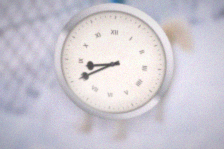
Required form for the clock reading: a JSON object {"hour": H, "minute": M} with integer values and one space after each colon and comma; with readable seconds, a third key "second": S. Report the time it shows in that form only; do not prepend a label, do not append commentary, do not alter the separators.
{"hour": 8, "minute": 40}
